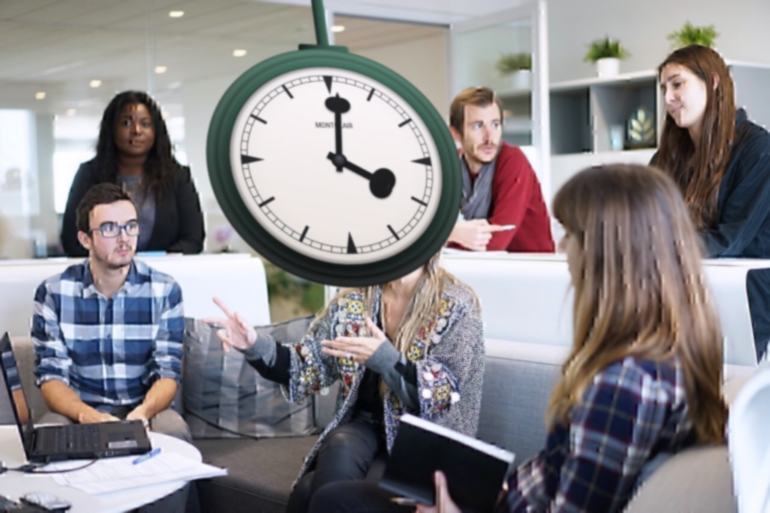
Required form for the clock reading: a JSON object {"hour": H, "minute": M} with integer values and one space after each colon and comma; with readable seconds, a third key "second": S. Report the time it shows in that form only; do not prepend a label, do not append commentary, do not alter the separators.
{"hour": 4, "minute": 1}
